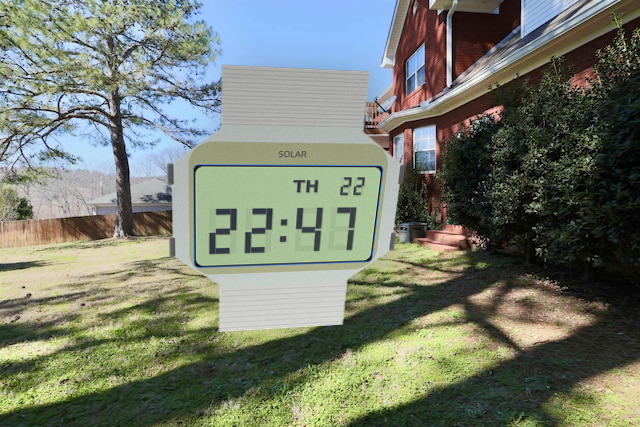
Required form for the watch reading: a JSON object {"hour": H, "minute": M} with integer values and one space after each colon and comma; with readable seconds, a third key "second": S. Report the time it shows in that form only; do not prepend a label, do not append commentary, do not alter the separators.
{"hour": 22, "minute": 47}
